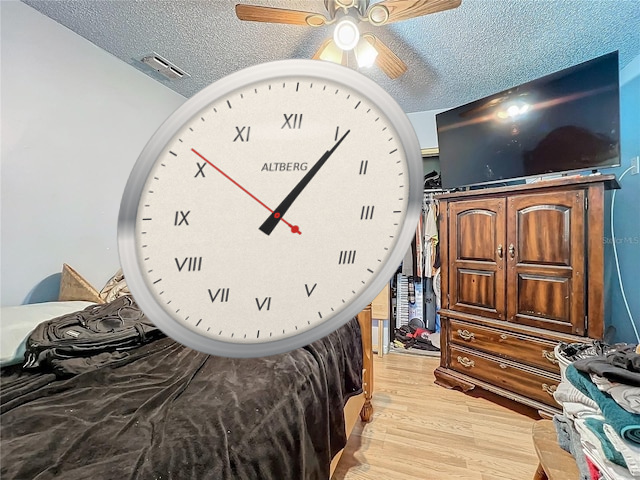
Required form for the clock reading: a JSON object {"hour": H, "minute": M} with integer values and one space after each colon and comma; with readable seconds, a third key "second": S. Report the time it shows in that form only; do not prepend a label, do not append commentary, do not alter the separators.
{"hour": 1, "minute": 5, "second": 51}
